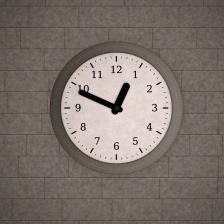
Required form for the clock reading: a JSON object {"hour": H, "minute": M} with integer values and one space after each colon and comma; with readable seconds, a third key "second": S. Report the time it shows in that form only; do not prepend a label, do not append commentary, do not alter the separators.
{"hour": 12, "minute": 49}
